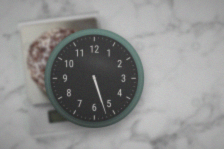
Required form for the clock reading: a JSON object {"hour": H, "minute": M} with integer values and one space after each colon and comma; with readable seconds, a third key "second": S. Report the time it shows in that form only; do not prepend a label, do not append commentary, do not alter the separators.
{"hour": 5, "minute": 27}
